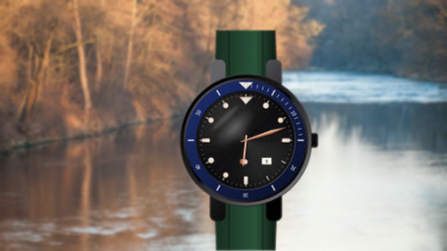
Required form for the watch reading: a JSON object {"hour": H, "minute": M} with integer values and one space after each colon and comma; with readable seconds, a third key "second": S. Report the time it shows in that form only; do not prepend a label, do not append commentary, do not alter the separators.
{"hour": 6, "minute": 12}
